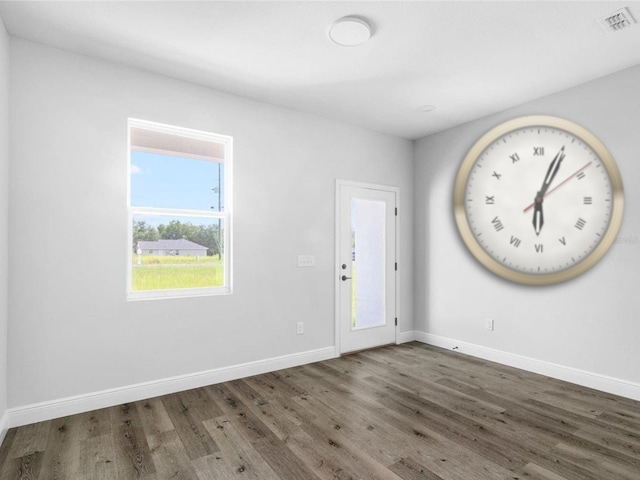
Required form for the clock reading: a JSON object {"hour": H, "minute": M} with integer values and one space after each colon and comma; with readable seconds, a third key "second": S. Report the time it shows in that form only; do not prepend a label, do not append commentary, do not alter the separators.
{"hour": 6, "minute": 4, "second": 9}
